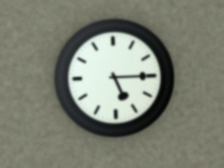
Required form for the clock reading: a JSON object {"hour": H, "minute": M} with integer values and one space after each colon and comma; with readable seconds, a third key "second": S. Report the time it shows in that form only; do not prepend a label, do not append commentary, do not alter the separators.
{"hour": 5, "minute": 15}
